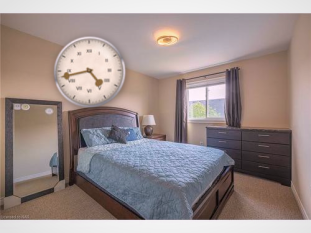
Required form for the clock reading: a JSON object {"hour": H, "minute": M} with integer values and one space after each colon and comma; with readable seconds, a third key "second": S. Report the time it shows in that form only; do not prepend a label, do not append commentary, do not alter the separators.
{"hour": 4, "minute": 43}
